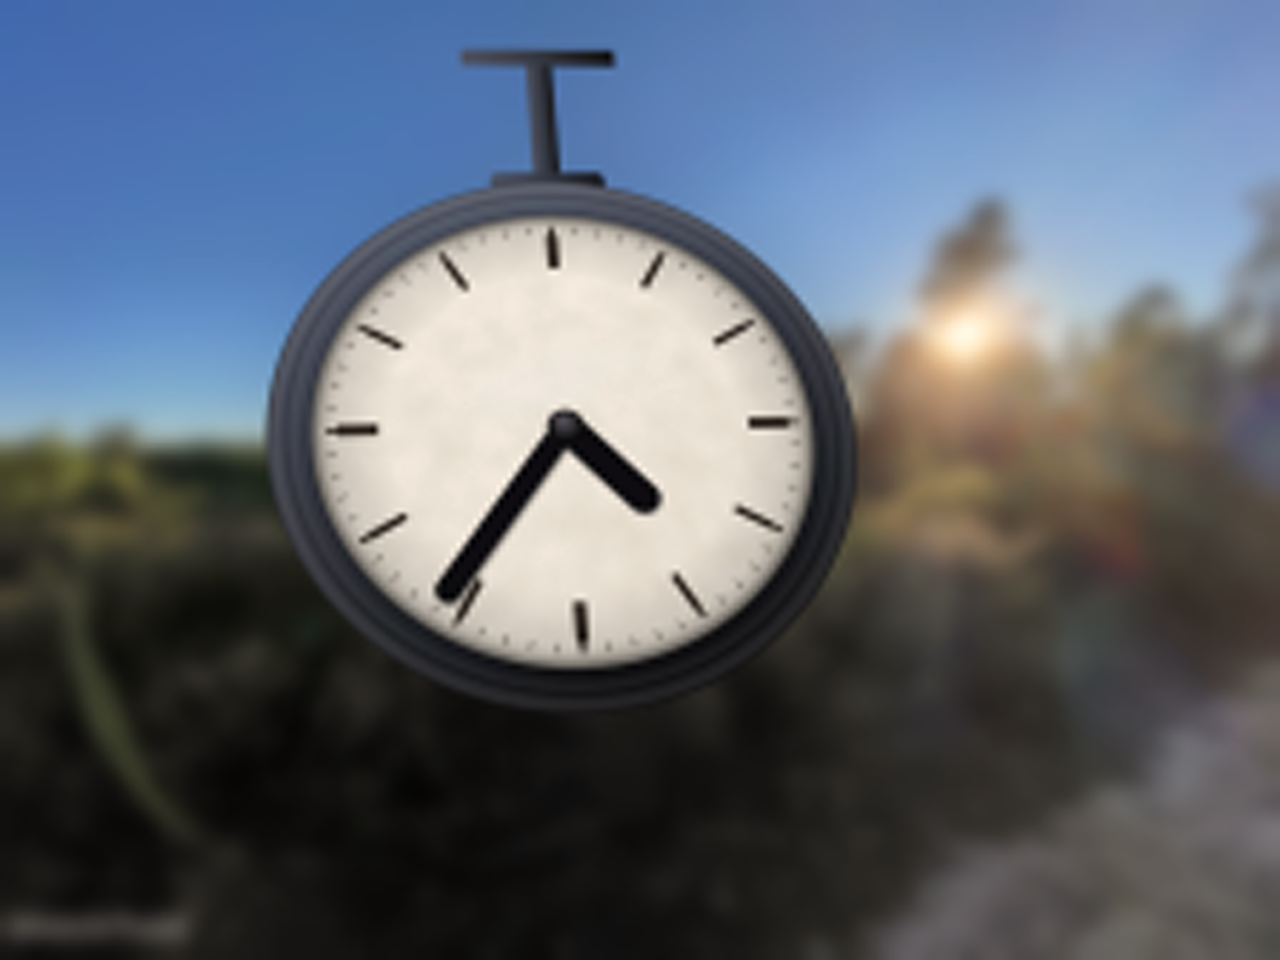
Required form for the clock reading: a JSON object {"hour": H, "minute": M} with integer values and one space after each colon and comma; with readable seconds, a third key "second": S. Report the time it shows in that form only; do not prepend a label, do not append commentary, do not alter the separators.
{"hour": 4, "minute": 36}
